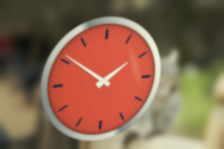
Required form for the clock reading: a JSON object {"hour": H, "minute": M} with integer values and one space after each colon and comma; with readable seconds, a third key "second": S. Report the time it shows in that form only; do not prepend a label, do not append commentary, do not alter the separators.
{"hour": 1, "minute": 51}
